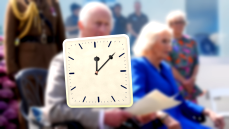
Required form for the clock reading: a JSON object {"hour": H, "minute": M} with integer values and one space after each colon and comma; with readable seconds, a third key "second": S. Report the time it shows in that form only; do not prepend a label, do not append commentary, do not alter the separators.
{"hour": 12, "minute": 8}
